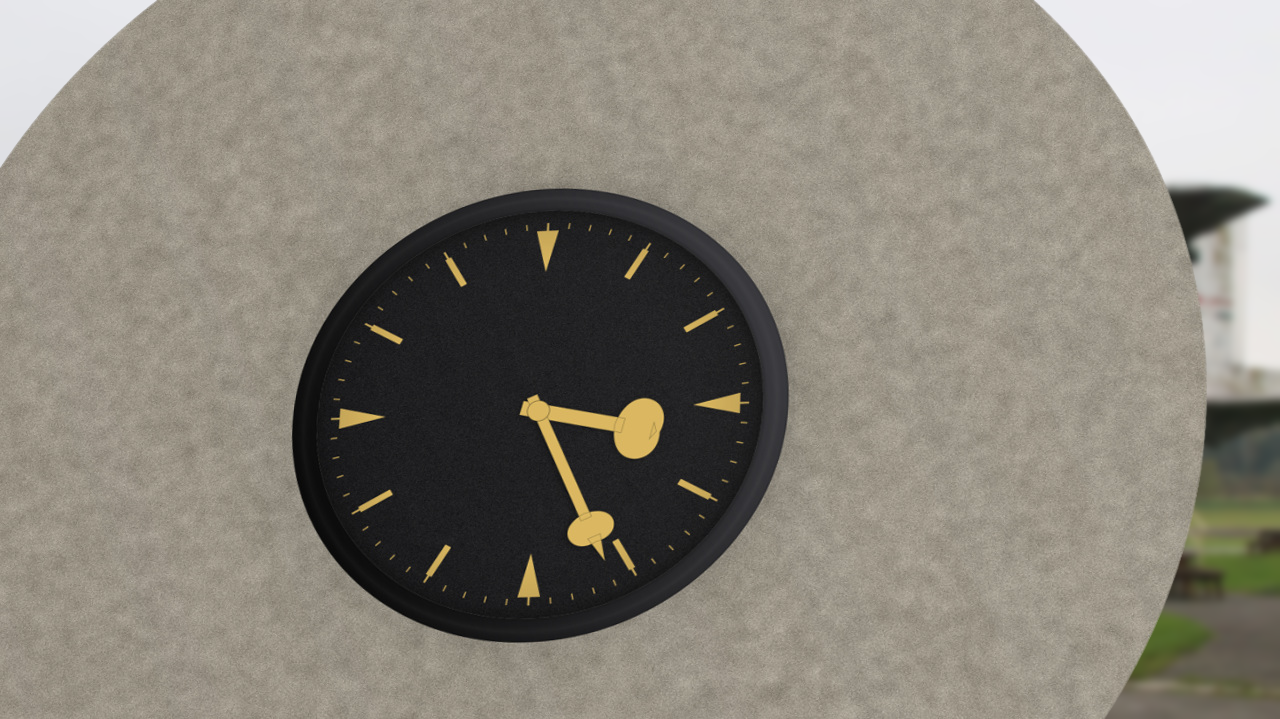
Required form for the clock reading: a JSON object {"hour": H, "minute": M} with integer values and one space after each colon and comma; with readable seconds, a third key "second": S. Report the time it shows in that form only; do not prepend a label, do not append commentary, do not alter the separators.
{"hour": 3, "minute": 26}
